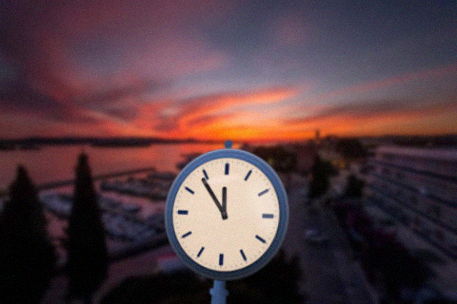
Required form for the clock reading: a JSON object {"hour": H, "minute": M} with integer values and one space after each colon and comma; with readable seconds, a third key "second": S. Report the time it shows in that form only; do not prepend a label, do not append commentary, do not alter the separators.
{"hour": 11, "minute": 54}
